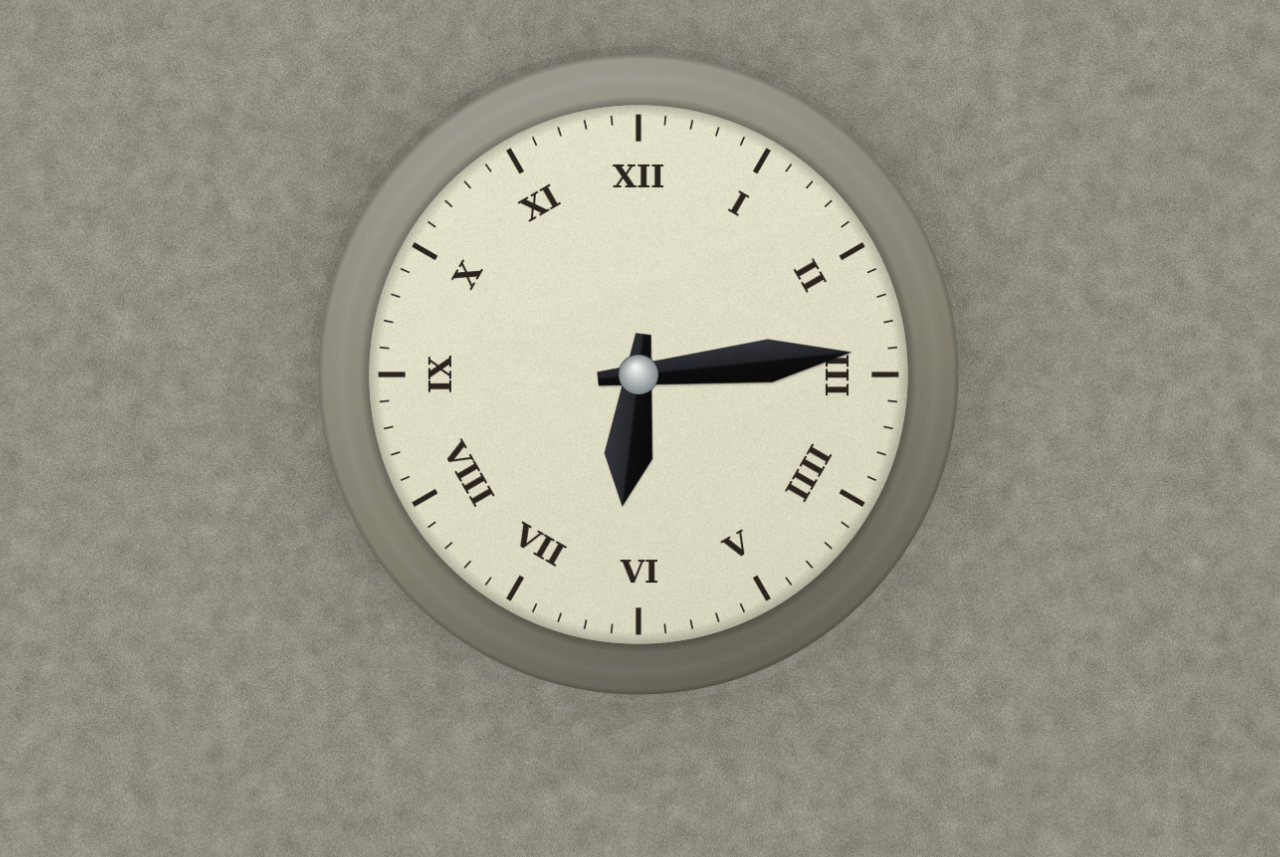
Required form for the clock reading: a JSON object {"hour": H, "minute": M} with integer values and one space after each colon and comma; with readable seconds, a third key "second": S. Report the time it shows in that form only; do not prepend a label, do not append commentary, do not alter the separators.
{"hour": 6, "minute": 14}
